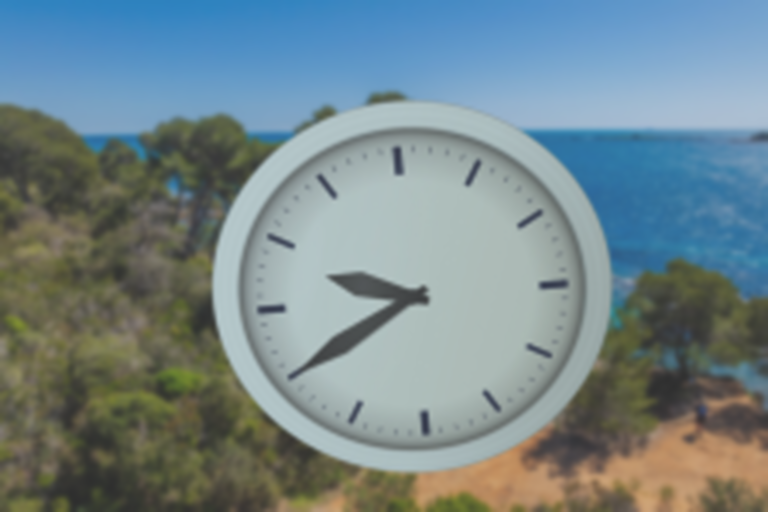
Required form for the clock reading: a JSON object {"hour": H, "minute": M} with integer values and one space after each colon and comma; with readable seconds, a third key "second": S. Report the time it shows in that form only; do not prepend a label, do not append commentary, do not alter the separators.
{"hour": 9, "minute": 40}
